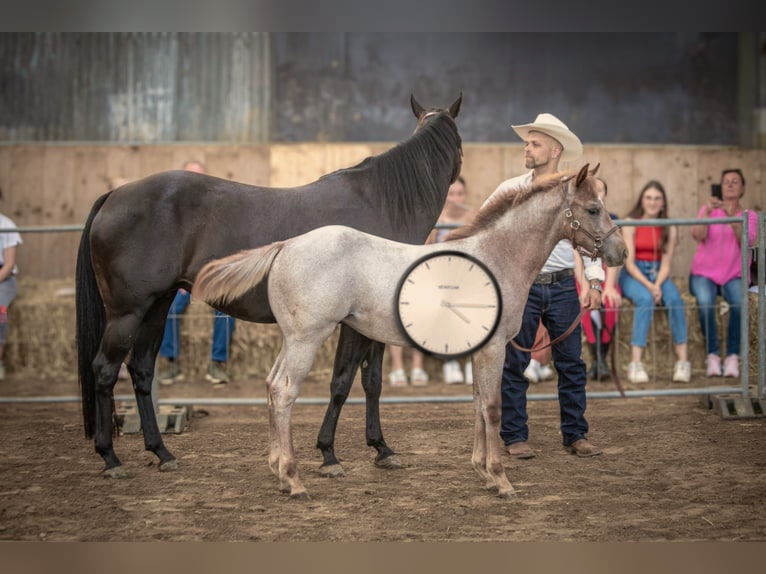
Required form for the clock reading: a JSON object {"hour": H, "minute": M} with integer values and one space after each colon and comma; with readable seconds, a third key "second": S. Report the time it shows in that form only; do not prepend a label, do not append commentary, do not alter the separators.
{"hour": 4, "minute": 15}
